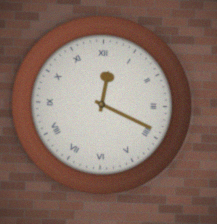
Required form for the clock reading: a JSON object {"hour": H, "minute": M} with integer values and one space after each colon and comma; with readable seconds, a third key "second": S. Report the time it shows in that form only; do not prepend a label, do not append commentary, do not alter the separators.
{"hour": 12, "minute": 19}
